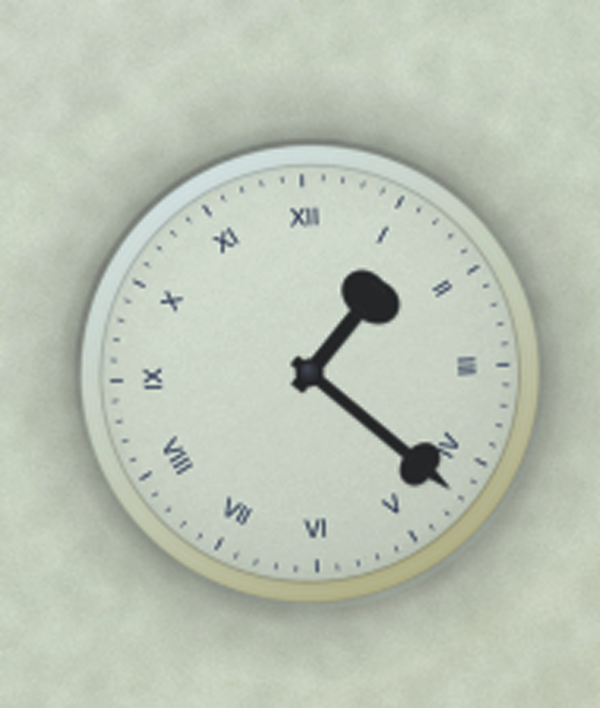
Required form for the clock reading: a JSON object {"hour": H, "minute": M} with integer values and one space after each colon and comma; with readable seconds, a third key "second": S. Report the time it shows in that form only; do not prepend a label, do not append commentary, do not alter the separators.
{"hour": 1, "minute": 22}
